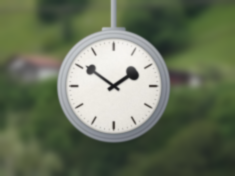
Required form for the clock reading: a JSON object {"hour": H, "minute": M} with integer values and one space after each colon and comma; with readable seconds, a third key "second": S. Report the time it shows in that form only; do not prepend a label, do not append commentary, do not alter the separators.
{"hour": 1, "minute": 51}
